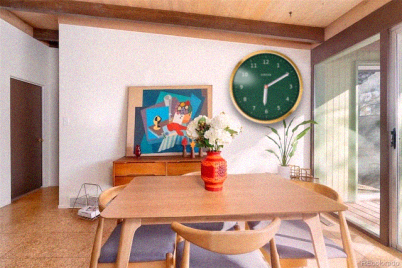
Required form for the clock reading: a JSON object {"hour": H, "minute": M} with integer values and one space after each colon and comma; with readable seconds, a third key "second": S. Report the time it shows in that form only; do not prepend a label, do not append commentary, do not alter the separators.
{"hour": 6, "minute": 10}
